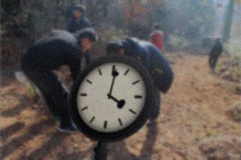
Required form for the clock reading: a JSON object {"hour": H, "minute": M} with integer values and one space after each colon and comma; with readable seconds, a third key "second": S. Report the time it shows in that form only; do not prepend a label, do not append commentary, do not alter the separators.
{"hour": 4, "minute": 1}
